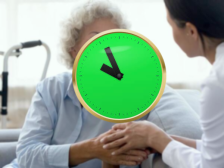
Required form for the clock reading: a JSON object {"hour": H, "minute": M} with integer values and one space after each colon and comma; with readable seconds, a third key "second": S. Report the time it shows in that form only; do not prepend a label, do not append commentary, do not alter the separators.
{"hour": 9, "minute": 56}
